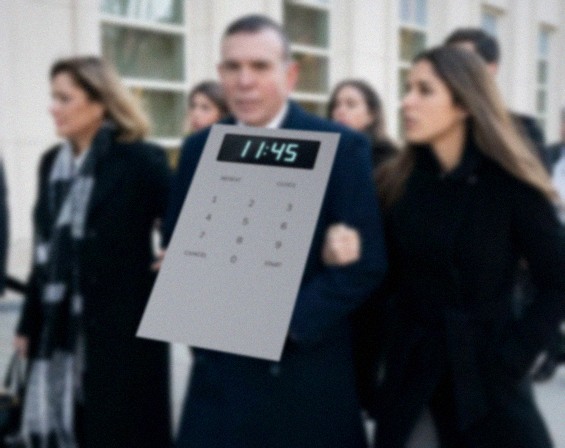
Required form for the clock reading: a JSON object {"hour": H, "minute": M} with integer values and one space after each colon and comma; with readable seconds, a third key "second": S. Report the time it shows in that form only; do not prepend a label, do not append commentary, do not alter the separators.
{"hour": 11, "minute": 45}
